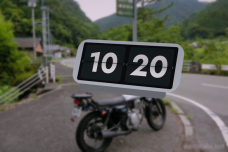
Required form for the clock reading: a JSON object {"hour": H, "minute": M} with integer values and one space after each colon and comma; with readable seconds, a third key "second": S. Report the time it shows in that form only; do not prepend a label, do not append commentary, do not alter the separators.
{"hour": 10, "minute": 20}
